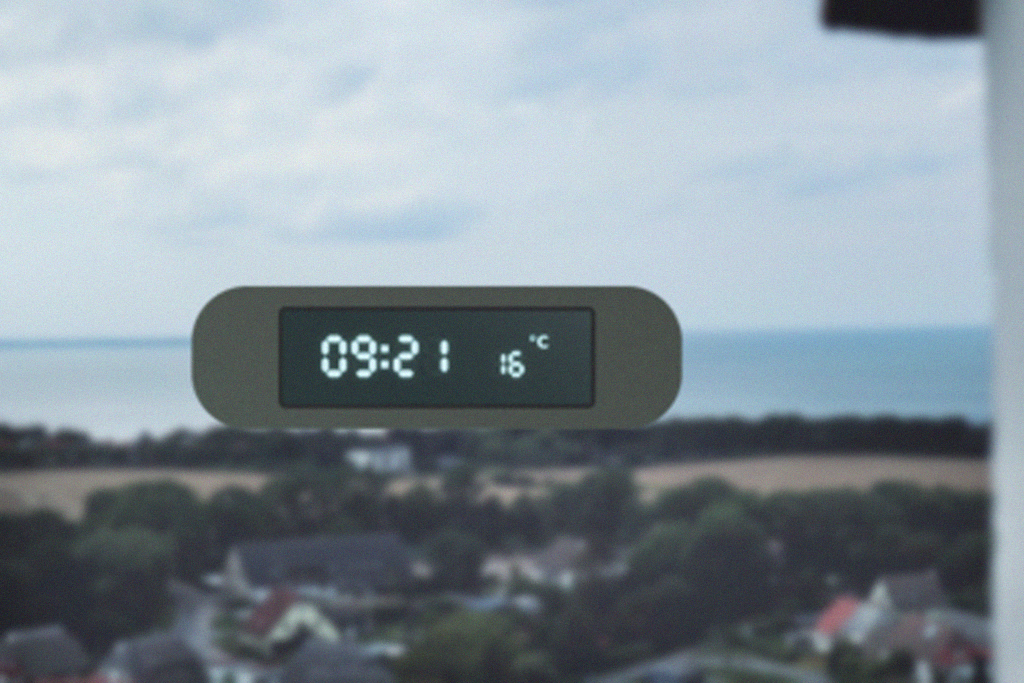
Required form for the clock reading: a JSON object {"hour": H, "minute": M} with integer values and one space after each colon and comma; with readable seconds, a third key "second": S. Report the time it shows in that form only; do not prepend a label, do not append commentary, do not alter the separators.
{"hour": 9, "minute": 21}
